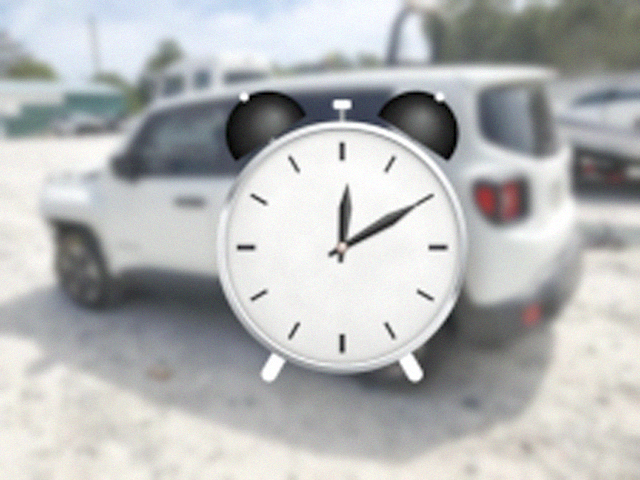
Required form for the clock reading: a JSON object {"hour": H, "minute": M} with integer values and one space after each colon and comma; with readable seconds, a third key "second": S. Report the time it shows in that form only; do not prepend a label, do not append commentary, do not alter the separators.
{"hour": 12, "minute": 10}
